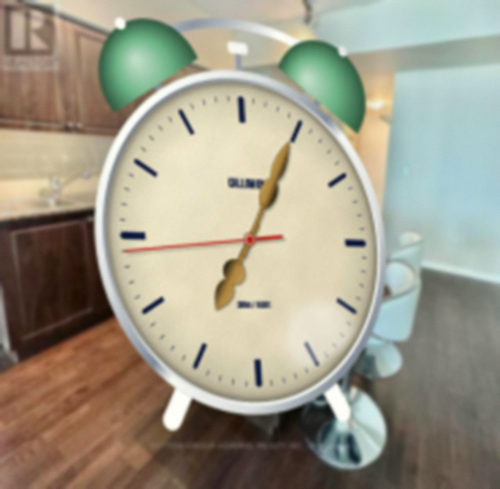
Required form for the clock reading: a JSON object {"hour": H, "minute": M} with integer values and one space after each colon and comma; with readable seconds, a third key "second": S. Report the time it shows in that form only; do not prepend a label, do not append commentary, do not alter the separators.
{"hour": 7, "minute": 4, "second": 44}
